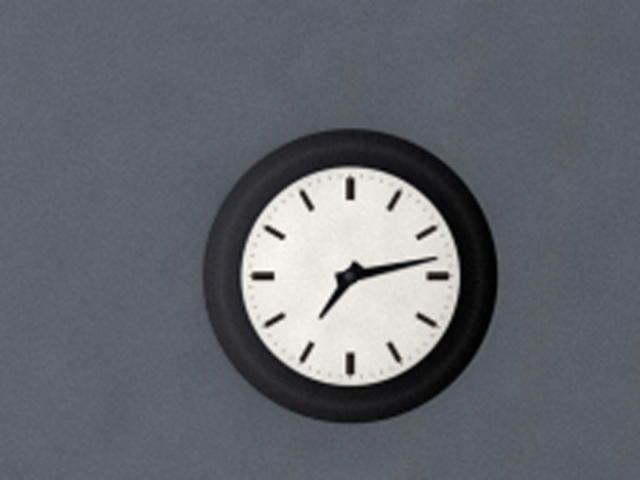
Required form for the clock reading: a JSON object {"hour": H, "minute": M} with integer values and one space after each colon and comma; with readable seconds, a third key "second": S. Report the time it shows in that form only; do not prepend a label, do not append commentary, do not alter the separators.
{"hour": 7, "minute": 13}
